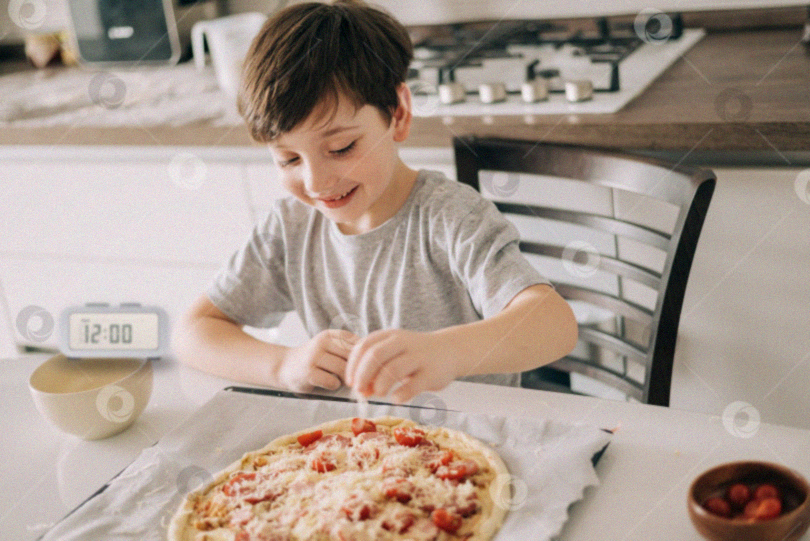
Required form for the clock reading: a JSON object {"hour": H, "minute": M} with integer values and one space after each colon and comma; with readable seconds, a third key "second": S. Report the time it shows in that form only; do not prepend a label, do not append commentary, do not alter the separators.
{"hour": 12, "minute": 0}
